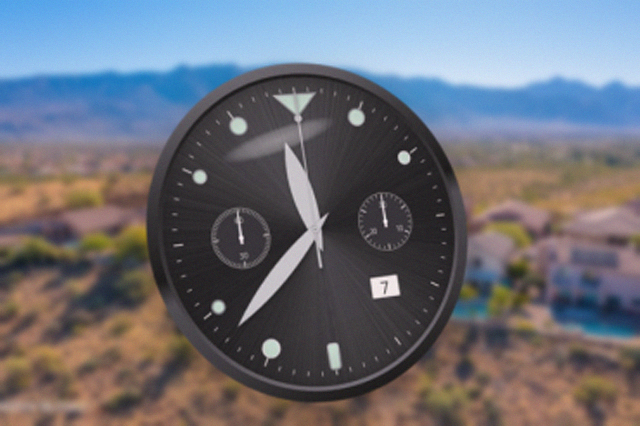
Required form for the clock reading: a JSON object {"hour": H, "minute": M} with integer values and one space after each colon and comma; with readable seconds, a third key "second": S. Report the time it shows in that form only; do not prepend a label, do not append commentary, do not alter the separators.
{"hour": 11, "minute": 38}
